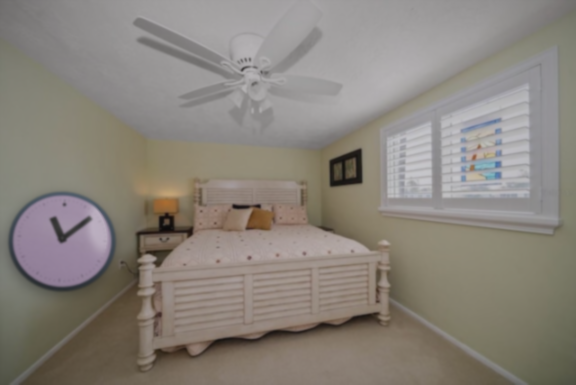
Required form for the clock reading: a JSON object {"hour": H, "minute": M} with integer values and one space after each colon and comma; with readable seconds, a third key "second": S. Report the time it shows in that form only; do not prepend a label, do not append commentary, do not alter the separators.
{"hour": 11, "minute": 8}
